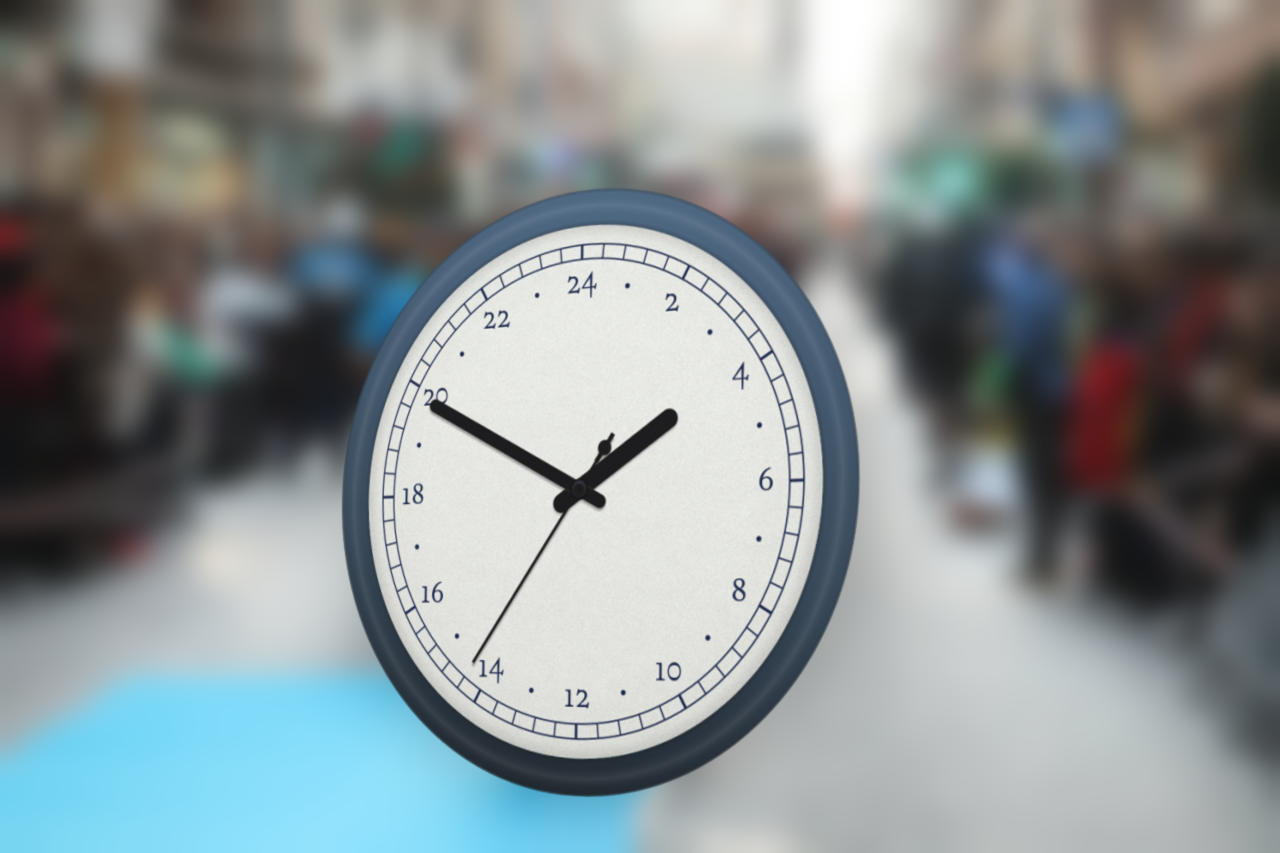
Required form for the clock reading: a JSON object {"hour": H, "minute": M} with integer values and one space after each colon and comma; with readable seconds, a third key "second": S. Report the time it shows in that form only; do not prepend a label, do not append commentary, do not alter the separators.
{"hour": 3, "minute": 49, "second": 36}
